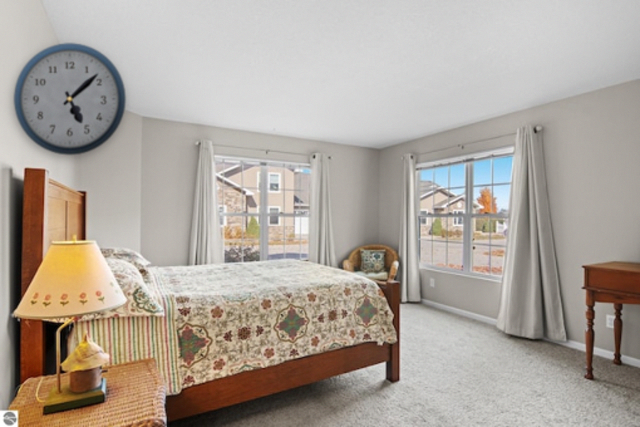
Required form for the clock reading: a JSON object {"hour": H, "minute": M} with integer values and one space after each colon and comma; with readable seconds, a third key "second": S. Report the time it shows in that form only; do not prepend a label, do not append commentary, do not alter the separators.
{"hour": 5, "minute": 8}
